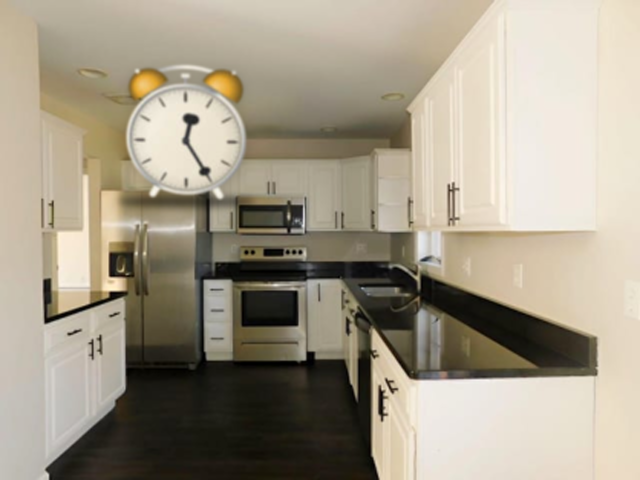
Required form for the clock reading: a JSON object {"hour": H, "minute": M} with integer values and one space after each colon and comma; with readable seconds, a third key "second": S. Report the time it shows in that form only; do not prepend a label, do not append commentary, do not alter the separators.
{"hour": 12, "minute": 25}
